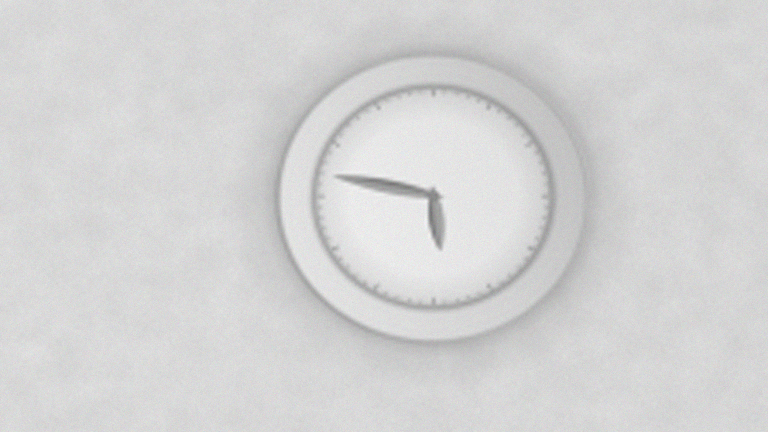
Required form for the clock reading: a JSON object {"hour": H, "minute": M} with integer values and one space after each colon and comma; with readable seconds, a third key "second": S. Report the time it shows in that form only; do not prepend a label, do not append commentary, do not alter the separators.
{"hour": 5, "minute": 47}
